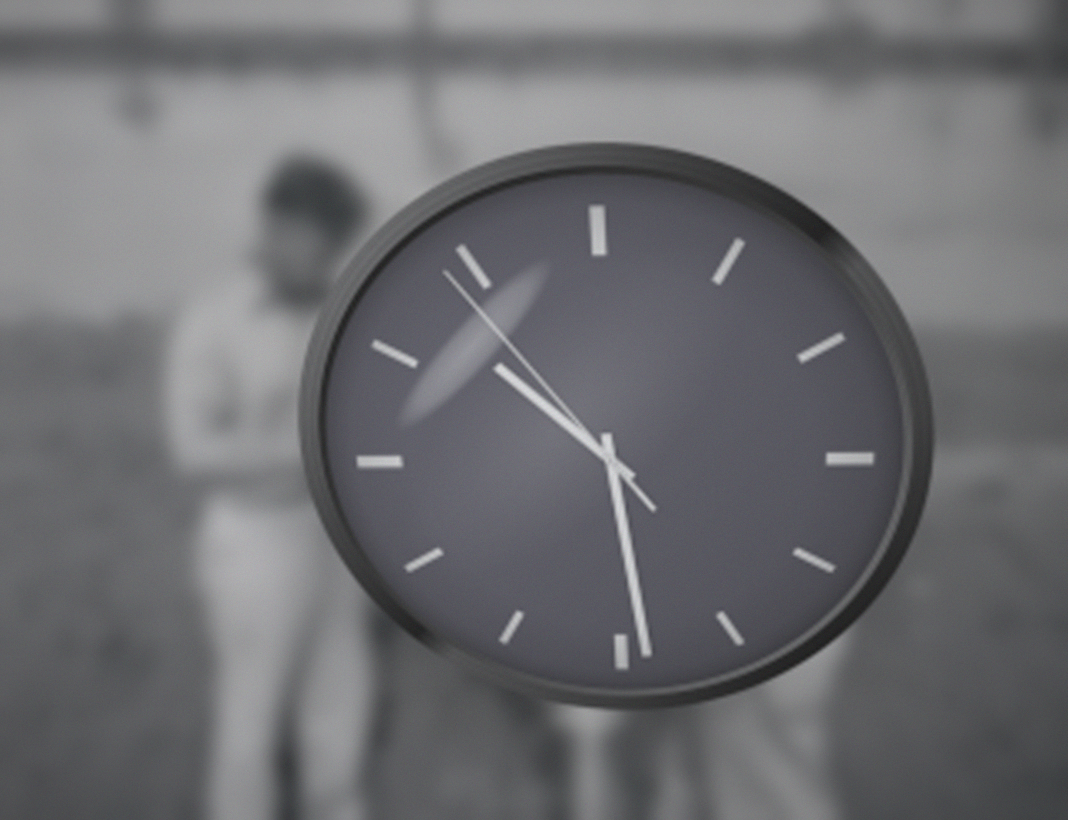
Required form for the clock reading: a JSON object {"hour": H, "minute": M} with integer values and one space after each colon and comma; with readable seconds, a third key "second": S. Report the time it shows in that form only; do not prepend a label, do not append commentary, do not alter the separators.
{"hour": 10, "minute": 28, "second": 54}
